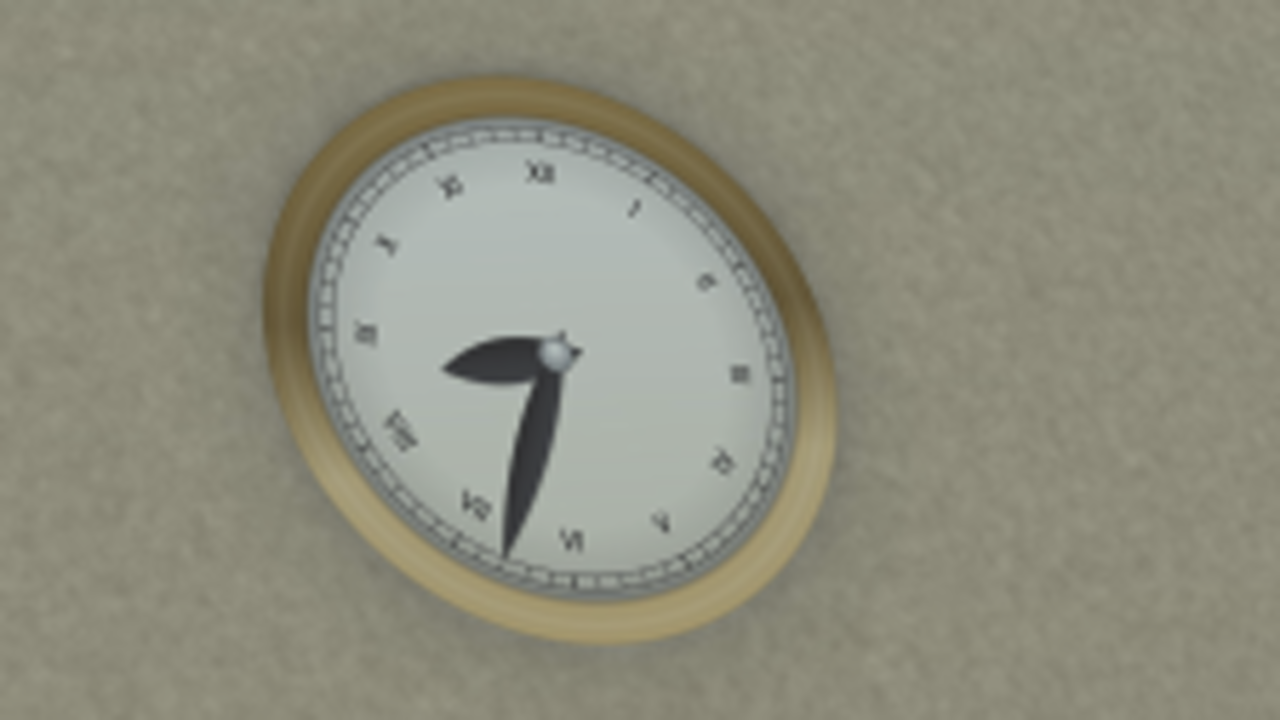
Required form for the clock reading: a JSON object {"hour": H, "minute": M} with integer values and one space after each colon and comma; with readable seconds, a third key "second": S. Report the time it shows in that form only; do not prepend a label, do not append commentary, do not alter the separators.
{"hour": 8, "minute": 33}
